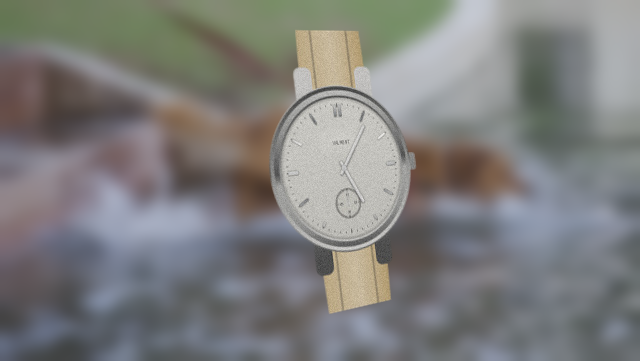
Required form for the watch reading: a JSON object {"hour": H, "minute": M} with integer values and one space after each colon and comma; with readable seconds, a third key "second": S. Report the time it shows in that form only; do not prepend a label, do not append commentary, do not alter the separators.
{"hour": 5, "minute": 6}
